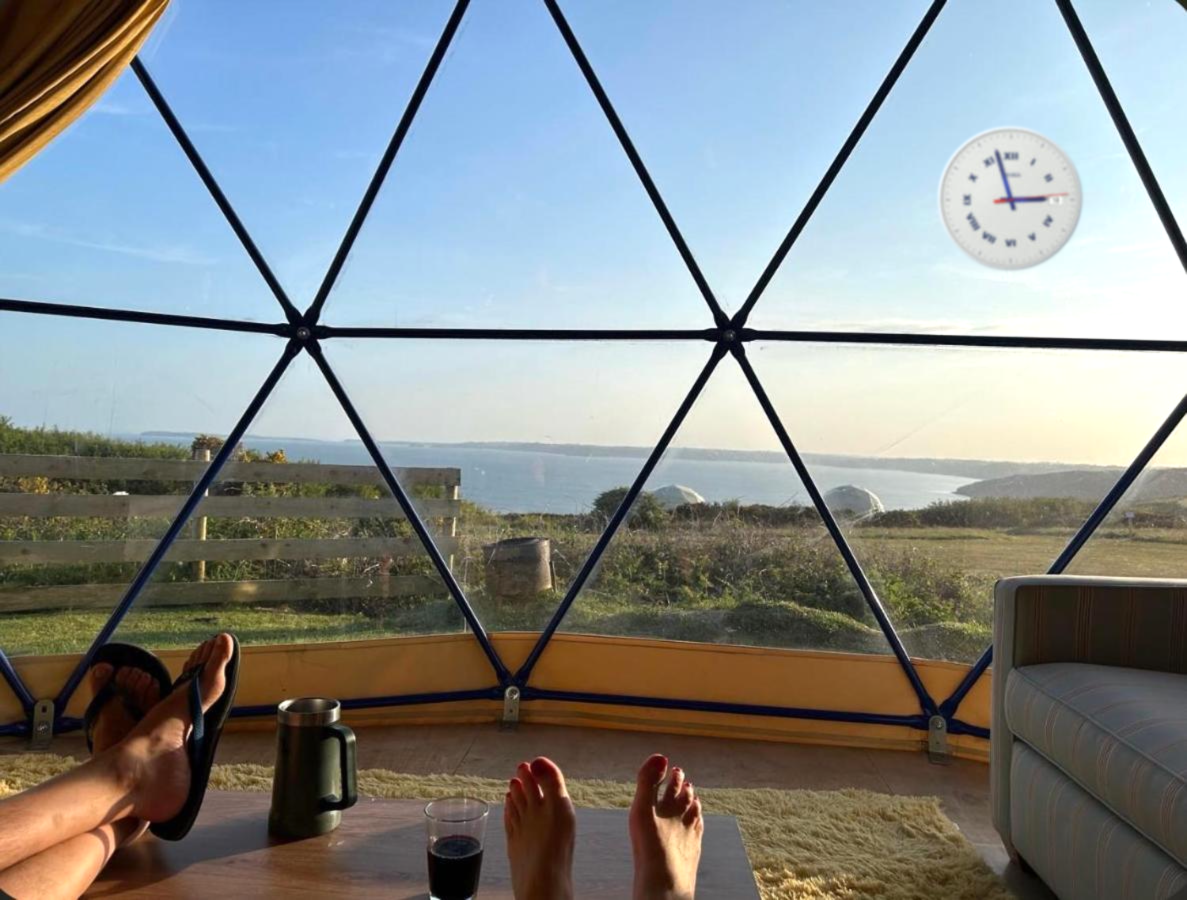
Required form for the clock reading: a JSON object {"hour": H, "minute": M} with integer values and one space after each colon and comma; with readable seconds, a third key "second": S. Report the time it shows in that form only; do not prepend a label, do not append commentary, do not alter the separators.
{"hour": 2, "minute": 57, "second": 14}
